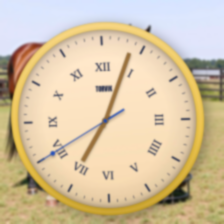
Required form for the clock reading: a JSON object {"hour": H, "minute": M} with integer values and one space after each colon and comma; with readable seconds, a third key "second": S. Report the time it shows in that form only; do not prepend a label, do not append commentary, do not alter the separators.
{"hour": 7, "minute": 3, "second": 40}
